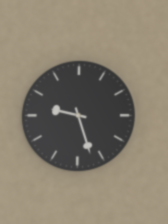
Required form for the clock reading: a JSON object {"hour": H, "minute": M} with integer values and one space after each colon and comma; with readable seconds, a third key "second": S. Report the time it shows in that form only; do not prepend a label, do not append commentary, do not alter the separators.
{"hour": 9, "minute": 27}
